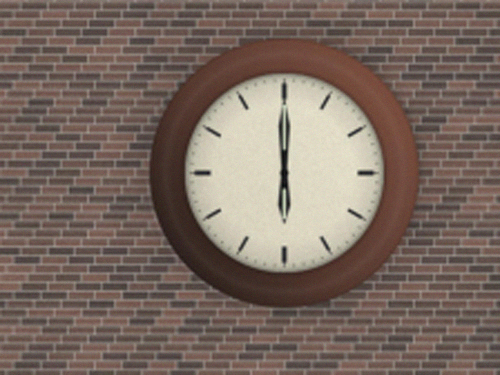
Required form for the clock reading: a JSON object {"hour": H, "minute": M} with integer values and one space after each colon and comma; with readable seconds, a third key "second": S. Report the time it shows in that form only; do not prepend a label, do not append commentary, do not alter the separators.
{"hour": 6, "minute": 0}
